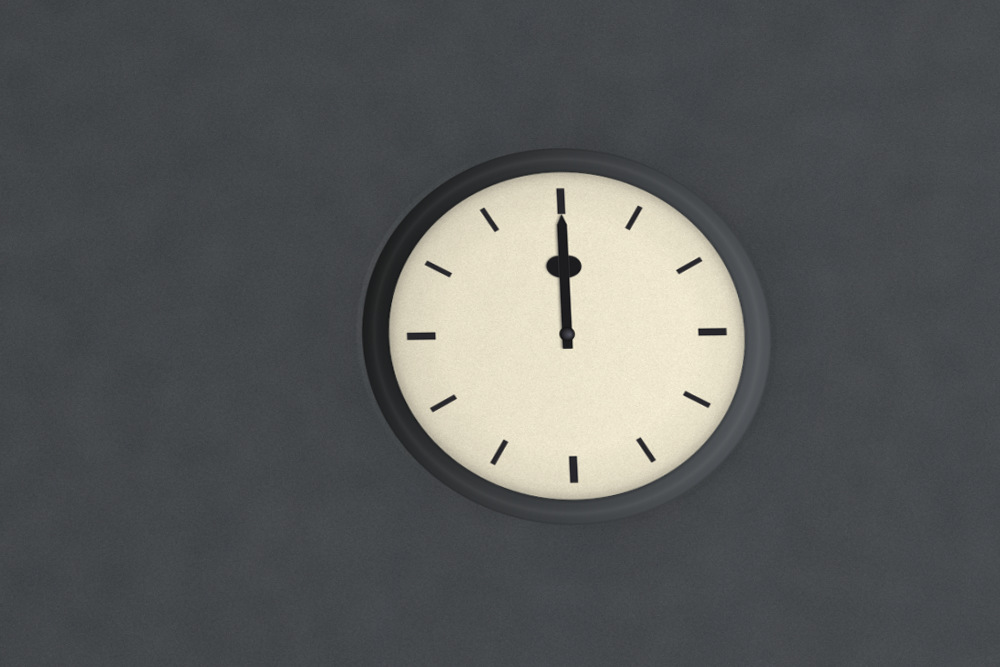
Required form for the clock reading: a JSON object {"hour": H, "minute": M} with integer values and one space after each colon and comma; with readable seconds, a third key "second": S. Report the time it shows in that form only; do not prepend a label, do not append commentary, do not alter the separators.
{"hour": 12, "minute": 0}
